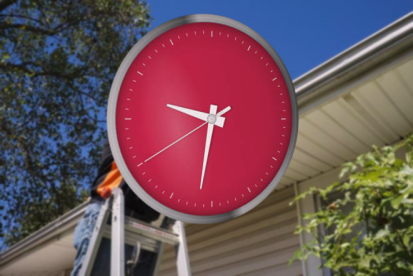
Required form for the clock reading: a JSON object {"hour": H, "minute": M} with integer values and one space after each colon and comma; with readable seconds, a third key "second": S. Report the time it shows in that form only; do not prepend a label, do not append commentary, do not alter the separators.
{"hour": 9, "minute": 31, "second": 40}
